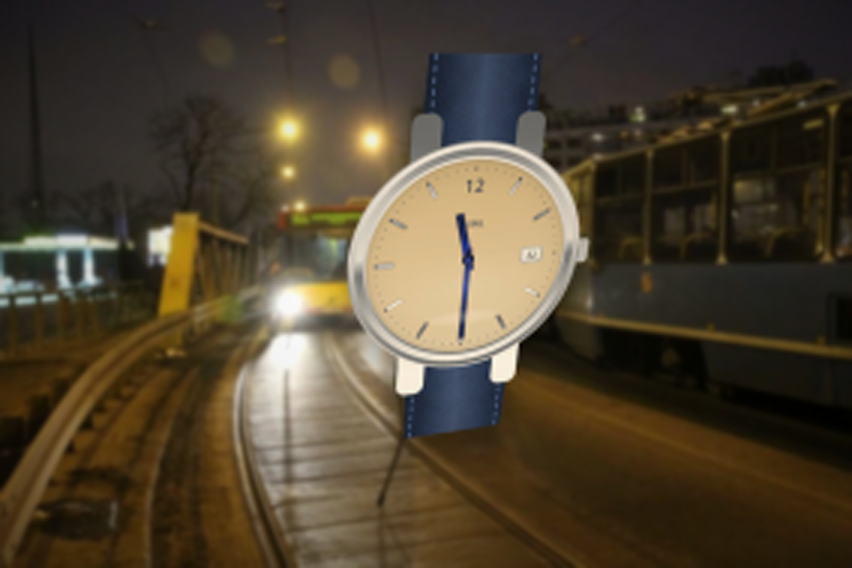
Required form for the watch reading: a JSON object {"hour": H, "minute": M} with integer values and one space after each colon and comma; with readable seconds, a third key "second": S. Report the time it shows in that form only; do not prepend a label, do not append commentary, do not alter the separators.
{"hour": 11, "minute": 30}
